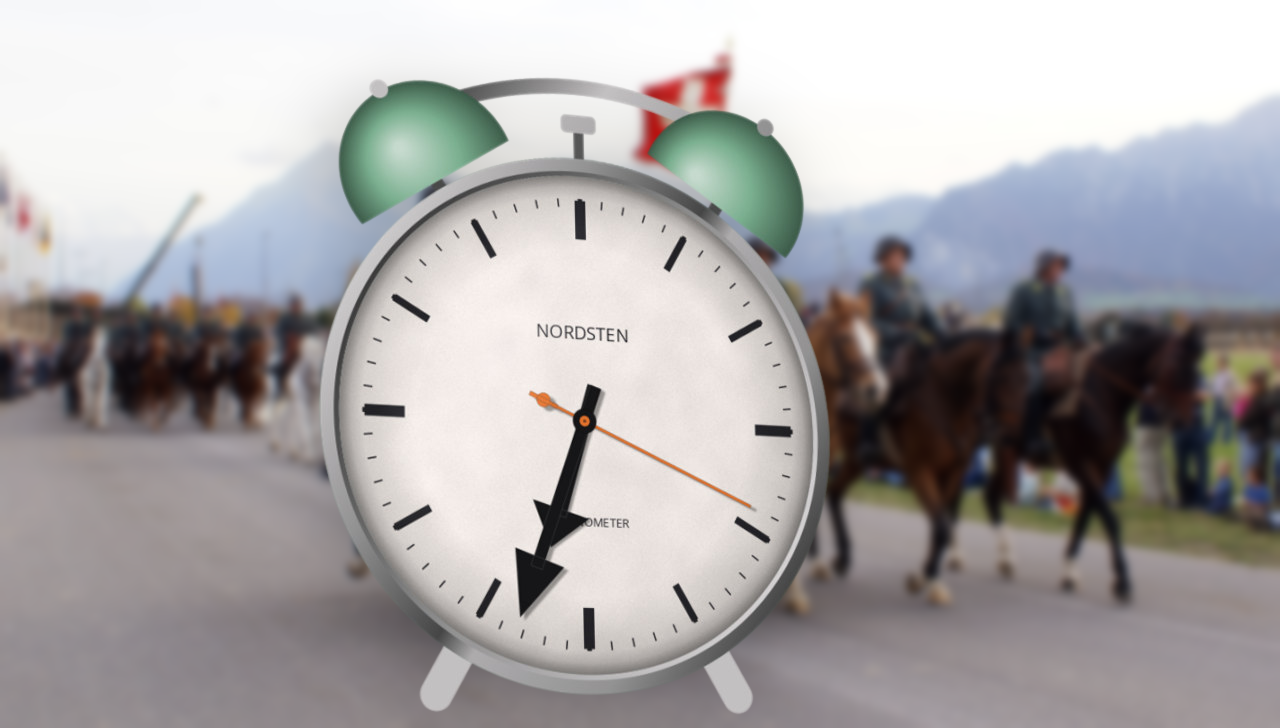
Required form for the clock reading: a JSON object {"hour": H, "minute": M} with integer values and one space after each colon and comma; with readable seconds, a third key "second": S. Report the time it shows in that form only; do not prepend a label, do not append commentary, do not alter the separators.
{"hour": 6, "minute": 33, "second": 19}
